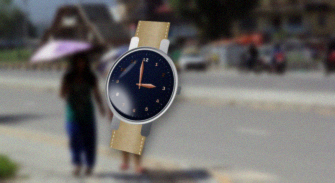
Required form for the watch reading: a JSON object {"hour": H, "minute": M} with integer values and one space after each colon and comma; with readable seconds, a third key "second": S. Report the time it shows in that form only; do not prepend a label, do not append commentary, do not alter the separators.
{"hour": 2, "minute": 59}
